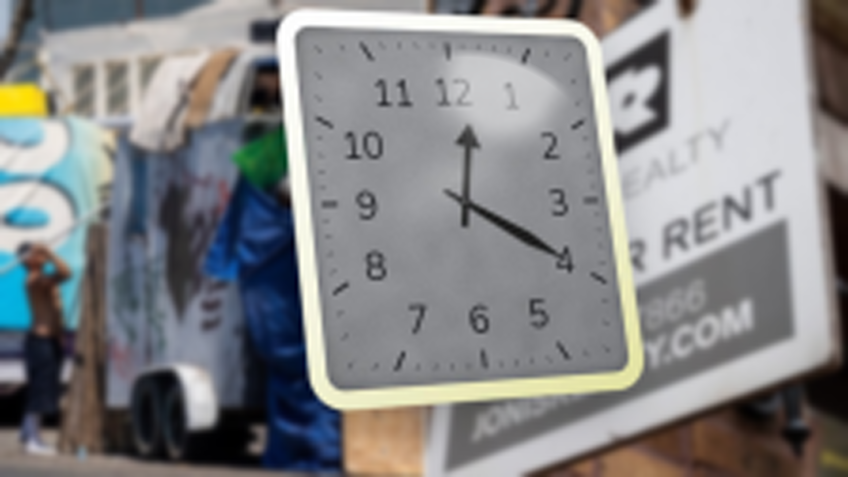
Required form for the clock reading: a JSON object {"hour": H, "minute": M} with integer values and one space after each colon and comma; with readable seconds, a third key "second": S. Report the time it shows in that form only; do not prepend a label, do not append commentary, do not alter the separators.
{"hour": 12, "minute": 20}
